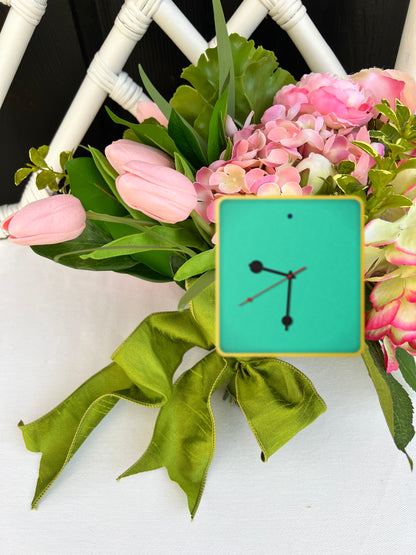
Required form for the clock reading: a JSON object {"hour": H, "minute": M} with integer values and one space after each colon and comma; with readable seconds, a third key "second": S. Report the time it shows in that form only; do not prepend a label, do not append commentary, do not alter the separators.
{"hour": 9, "minute": 30, "second": 40}
